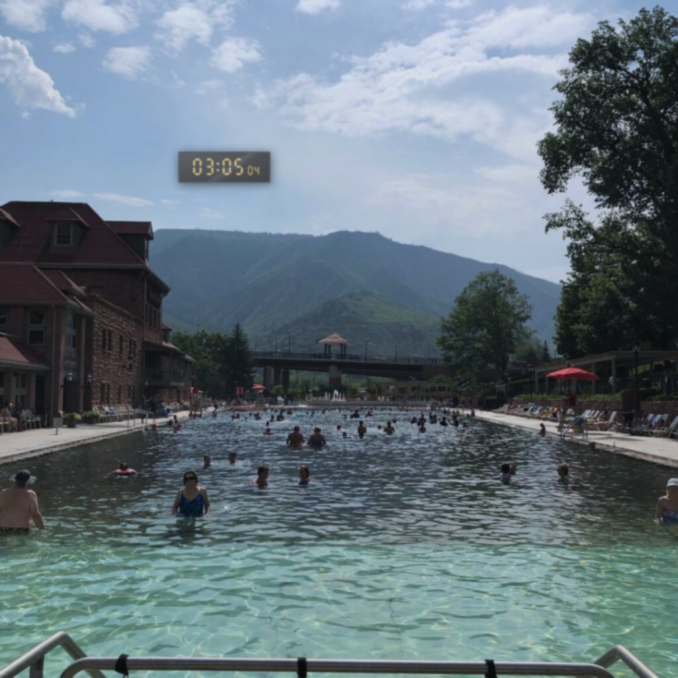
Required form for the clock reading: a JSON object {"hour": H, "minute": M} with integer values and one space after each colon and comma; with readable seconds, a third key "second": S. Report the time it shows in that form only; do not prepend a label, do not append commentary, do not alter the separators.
{"hour": 3, "minute": 5}
